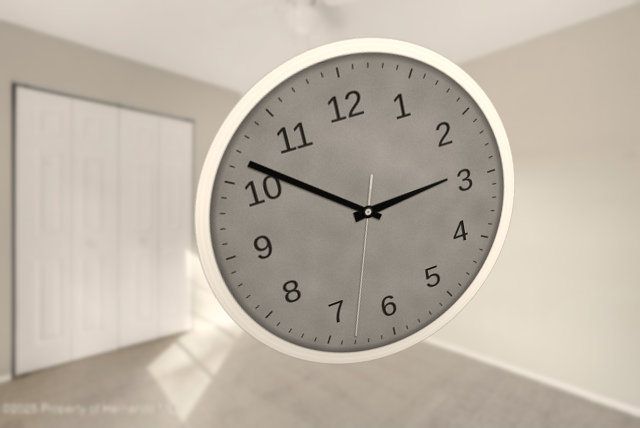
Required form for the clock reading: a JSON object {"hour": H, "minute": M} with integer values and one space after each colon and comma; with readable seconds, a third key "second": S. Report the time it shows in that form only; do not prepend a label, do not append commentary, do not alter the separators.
{"hour": 2, "minute": 51, "second": 33}
